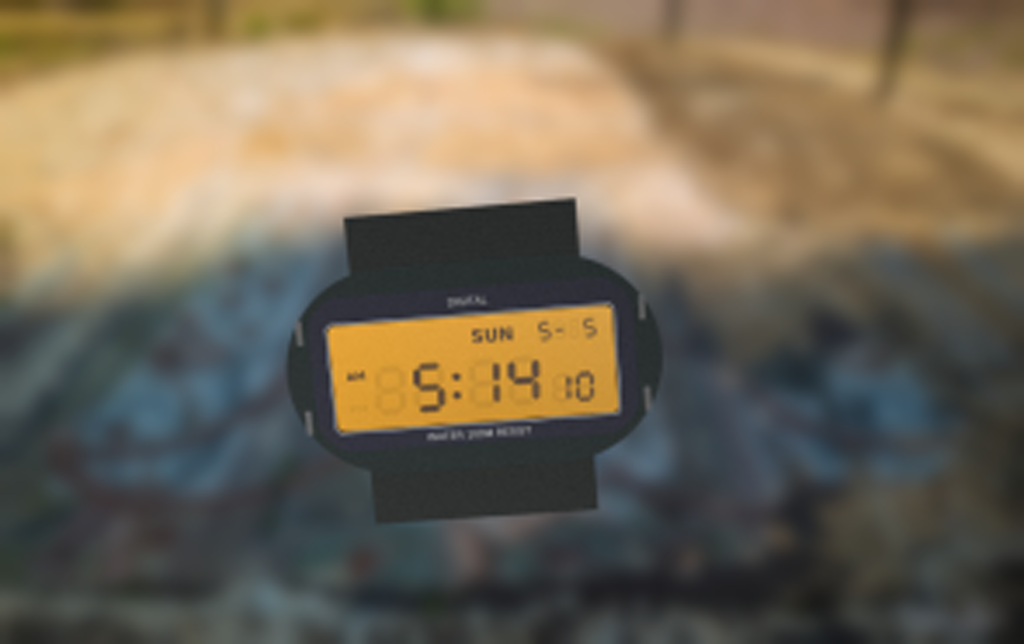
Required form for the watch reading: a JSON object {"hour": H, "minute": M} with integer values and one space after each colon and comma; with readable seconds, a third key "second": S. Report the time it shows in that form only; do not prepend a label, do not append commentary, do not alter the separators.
{"hour": 5, "minute": 14, "second": 10}
